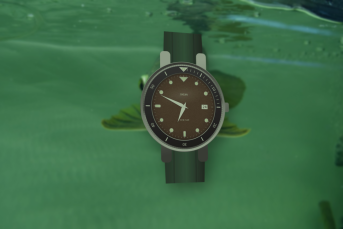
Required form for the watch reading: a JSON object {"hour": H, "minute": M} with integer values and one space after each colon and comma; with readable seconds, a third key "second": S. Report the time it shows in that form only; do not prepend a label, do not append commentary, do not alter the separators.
{"hour": 6, "minute": 49}
